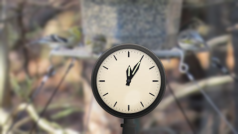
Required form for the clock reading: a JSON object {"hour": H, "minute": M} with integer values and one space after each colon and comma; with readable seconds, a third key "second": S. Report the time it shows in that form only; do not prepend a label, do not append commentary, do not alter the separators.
{"hour": 12, "minute": 5}
